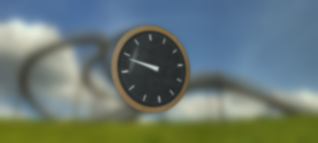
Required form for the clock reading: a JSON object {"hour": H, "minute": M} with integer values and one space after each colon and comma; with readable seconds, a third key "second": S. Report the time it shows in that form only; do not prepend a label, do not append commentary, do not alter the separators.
{"hour": 9, "minute": 49}
